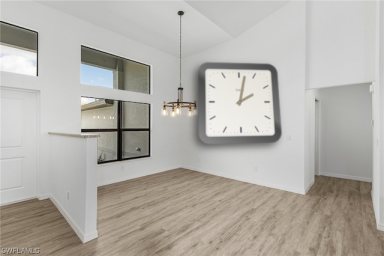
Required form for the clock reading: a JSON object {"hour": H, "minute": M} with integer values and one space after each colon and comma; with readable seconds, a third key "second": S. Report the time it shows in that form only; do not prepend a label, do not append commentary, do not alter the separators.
{"hour": 2, "minute": 2}
